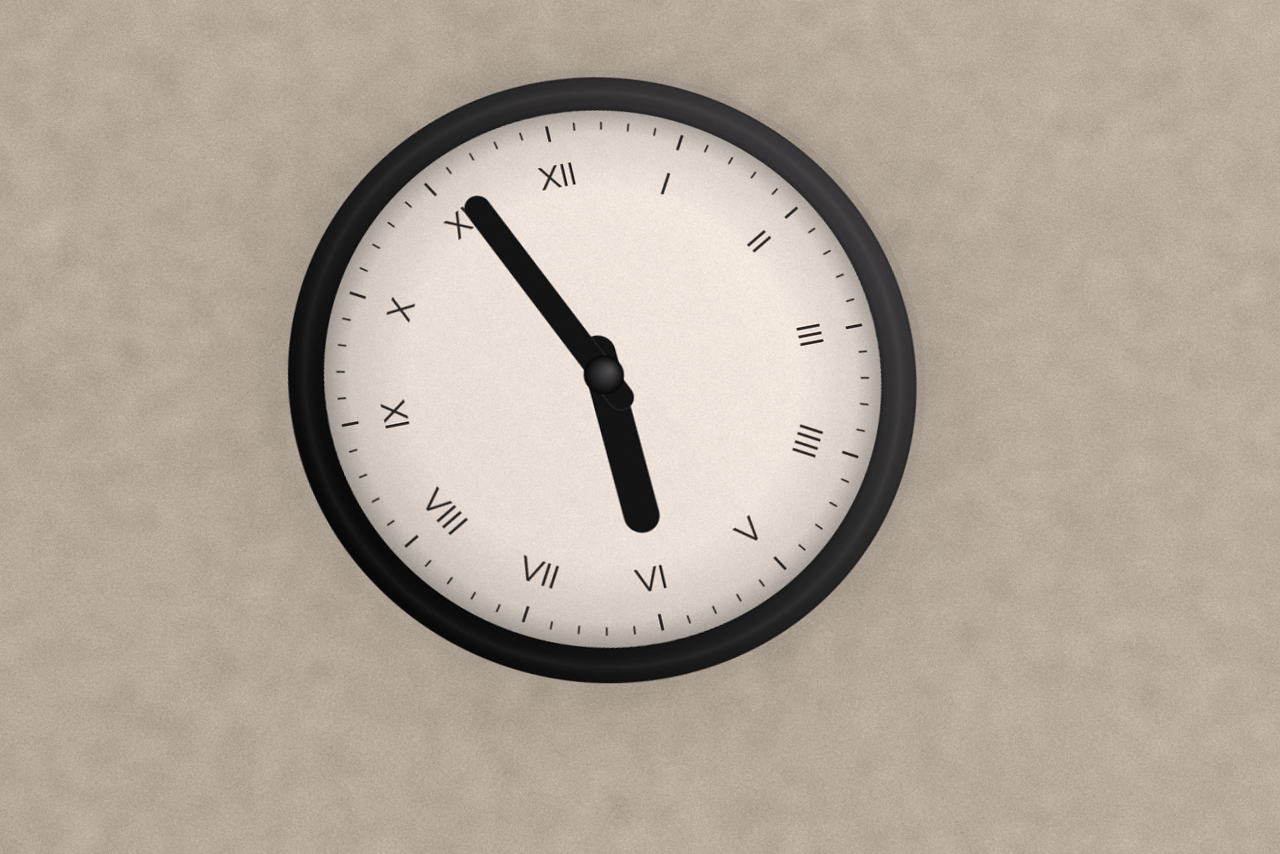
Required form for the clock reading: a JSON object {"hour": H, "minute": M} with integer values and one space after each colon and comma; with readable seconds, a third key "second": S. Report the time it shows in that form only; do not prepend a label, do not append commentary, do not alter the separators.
{"hour": 5, "minute": 56}
